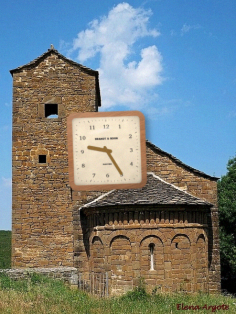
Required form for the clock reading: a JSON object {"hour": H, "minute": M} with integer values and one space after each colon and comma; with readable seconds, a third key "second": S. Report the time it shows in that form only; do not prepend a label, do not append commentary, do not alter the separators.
{"hour": 9, "minute": 25}
